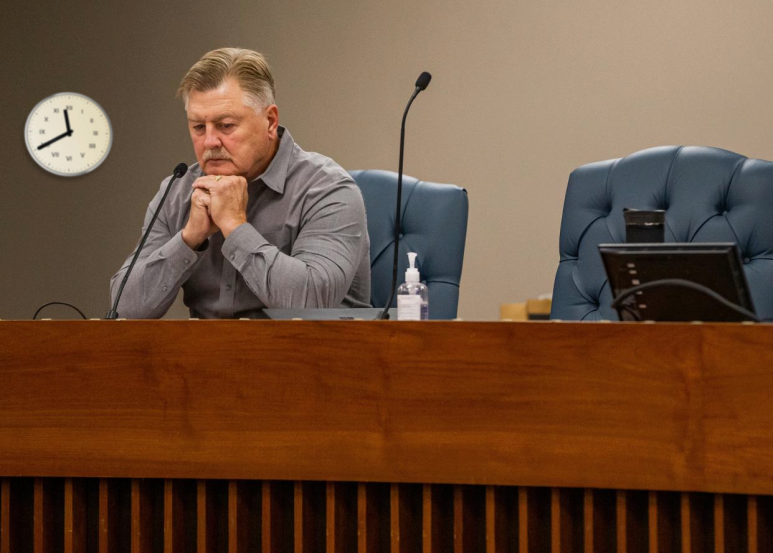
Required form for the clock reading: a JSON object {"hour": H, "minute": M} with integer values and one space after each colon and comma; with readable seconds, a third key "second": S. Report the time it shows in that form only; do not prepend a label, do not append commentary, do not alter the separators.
{"hour": 11, "minute": 40}
